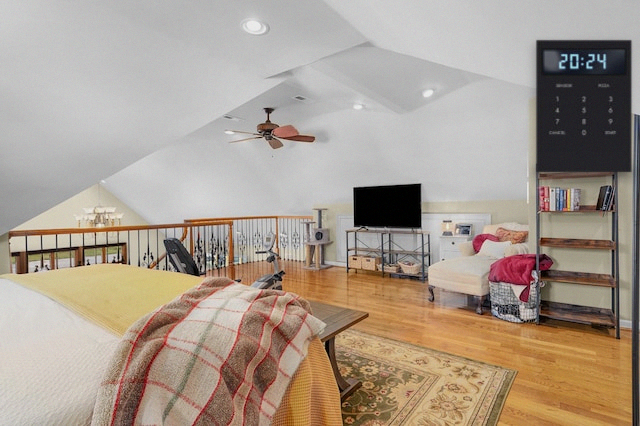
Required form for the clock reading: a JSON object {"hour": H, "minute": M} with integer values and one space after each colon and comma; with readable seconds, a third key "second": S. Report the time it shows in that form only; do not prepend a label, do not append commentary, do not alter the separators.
{"hour": 20, "minute": 24}
